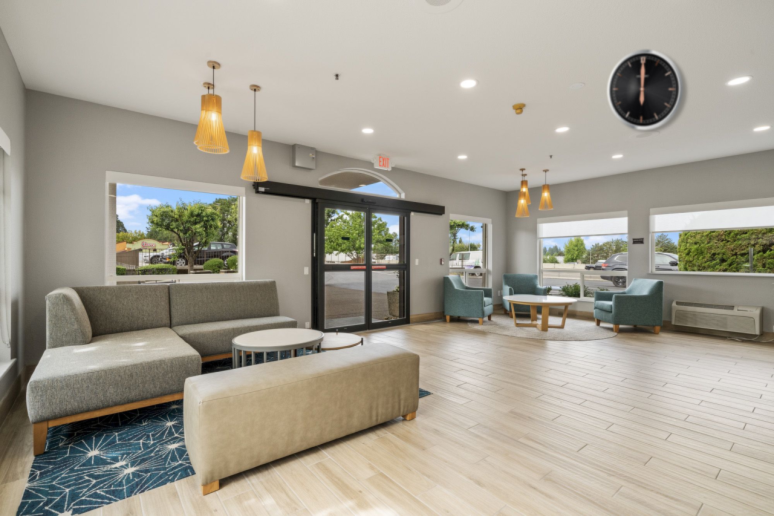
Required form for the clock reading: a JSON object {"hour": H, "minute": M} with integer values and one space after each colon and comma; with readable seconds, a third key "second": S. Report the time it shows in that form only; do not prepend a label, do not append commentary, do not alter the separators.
{"hour": 6, "minute": 0}
